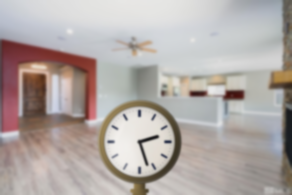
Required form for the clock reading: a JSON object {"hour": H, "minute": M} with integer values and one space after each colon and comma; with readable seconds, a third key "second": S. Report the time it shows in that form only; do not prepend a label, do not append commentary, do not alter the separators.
{"hour": 2, "minute": 27}
